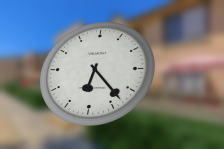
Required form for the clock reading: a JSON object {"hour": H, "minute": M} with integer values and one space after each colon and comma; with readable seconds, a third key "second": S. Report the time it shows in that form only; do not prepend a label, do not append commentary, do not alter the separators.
{"hour": 6, "minute": 23}
